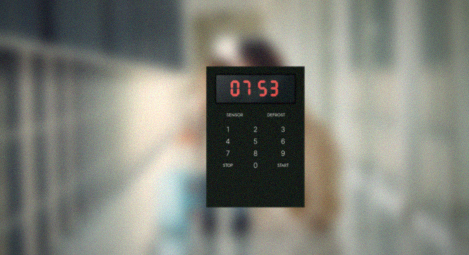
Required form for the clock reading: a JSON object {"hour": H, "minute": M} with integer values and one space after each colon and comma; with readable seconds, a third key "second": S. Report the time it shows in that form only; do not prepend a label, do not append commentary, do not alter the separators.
{"hour": 7, "minute": 53}
